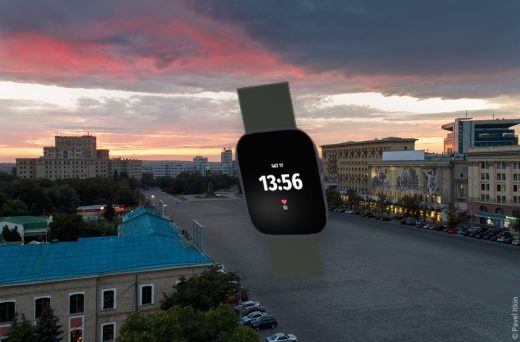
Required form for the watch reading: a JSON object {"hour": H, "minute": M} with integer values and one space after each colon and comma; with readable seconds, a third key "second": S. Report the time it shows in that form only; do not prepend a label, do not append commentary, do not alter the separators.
{"hour": 13, "minute": 56}
